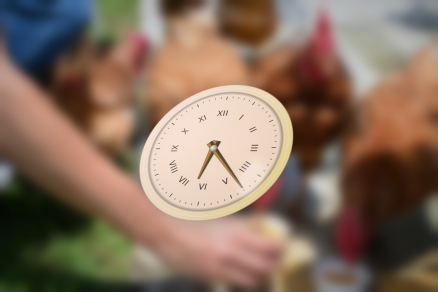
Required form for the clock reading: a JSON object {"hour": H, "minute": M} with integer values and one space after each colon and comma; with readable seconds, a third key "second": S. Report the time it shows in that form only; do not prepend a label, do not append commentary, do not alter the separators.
{"hour": 6, "minute": 23}
